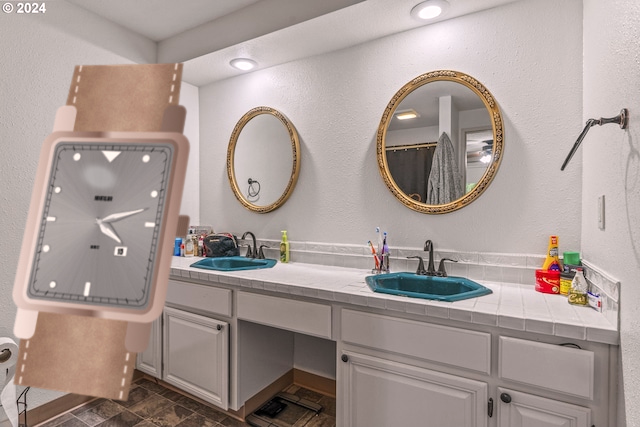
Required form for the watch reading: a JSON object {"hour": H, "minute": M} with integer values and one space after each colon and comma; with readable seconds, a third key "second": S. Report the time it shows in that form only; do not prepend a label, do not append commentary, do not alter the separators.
{"hour": 4, "minute": 12}
